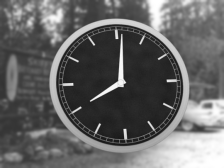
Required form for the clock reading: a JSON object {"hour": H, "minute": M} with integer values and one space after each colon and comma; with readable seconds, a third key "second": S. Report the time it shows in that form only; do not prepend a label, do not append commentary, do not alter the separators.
{"hour": 8, "minute": 1}
